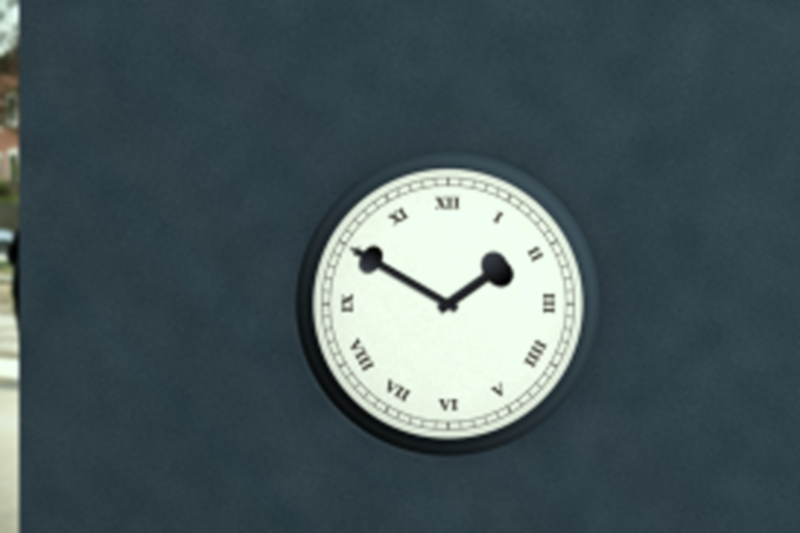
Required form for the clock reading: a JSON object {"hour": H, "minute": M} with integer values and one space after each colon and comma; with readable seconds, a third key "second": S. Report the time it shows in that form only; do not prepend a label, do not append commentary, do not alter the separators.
{"hour": 1, "minute": 50}
